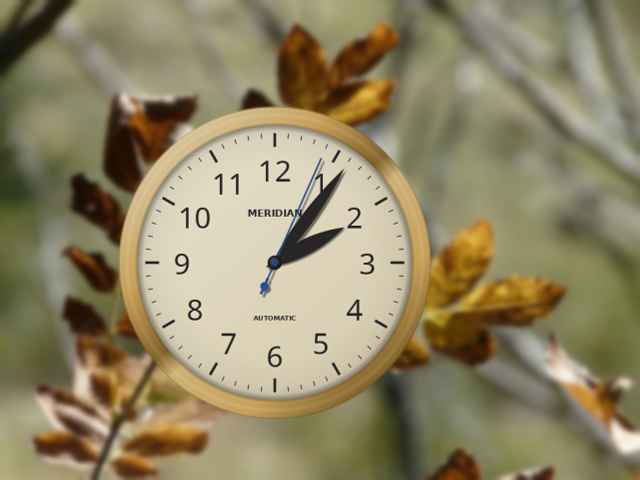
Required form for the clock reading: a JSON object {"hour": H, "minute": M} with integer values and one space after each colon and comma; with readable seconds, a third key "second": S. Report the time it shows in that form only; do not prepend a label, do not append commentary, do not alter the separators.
{"hour": 2, "minute": 6, "second": 4}
